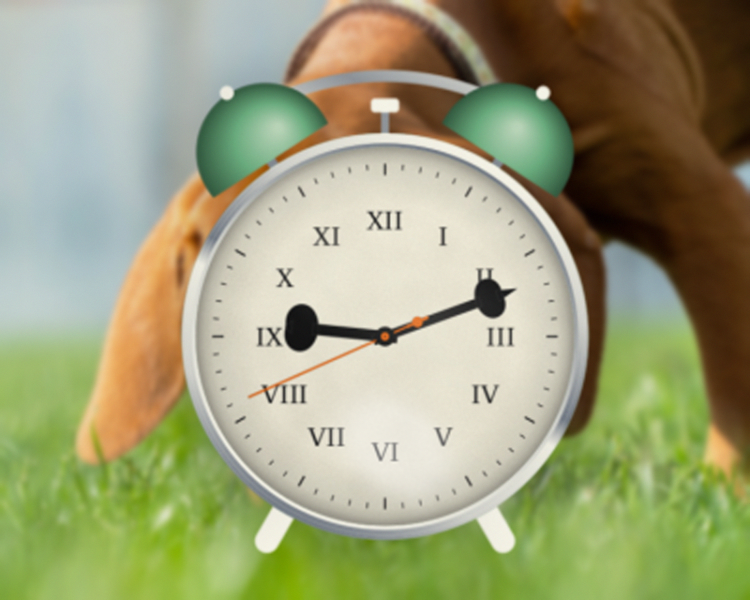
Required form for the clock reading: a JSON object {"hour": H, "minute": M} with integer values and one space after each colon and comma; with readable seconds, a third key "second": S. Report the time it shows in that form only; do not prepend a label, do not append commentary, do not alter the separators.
{"hour": 9, "minute": 11, "second": 41}
